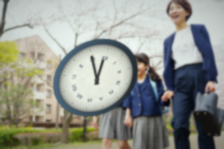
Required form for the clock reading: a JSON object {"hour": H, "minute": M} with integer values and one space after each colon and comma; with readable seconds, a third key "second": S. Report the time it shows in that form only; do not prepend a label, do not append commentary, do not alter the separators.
{"hour": 11, "minute": 55}
